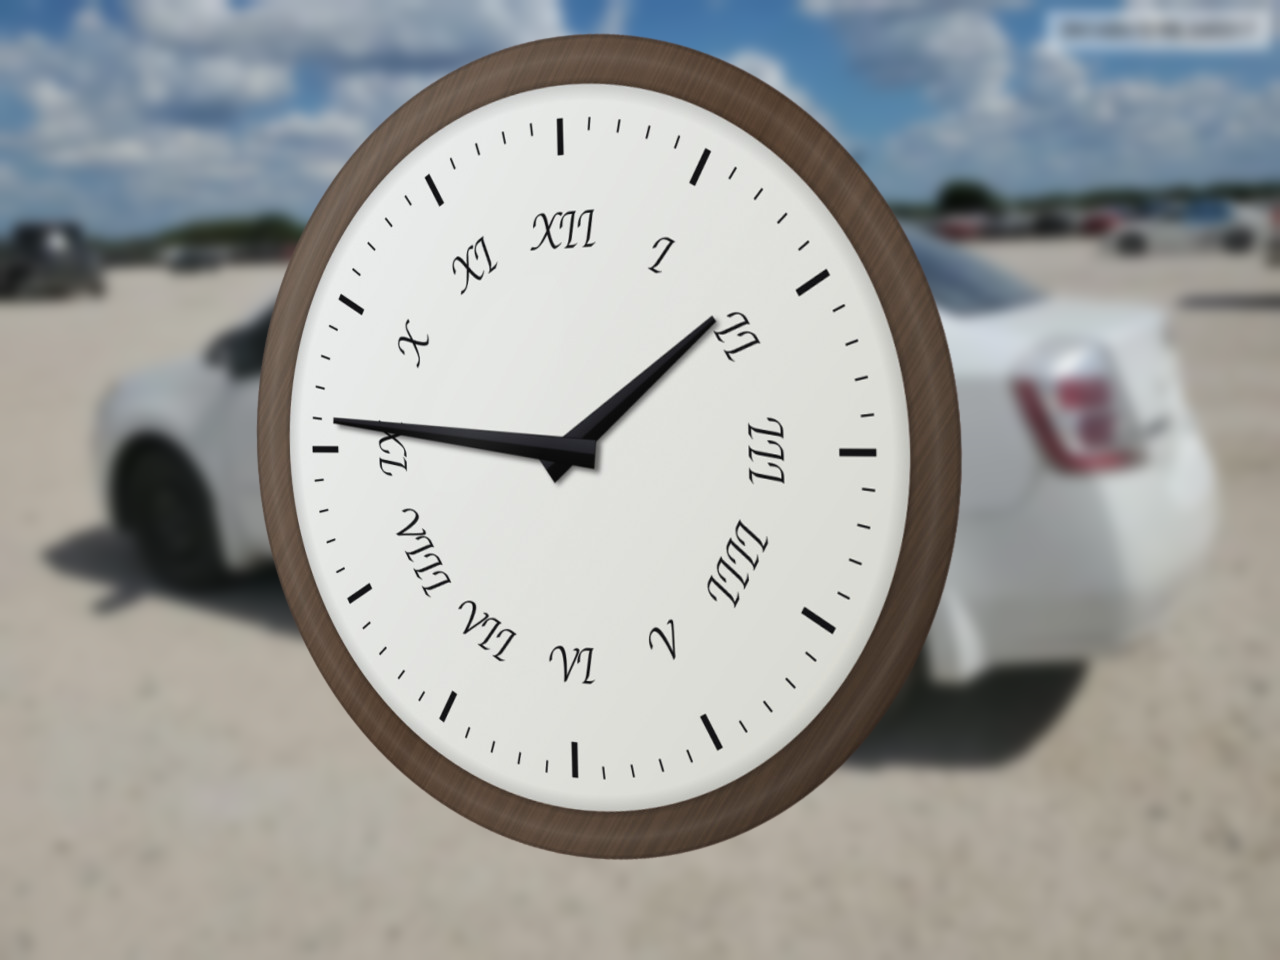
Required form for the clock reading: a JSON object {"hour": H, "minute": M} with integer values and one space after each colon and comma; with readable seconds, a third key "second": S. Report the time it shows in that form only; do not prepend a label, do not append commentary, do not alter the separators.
{"hour": 1, "minute": 46}
